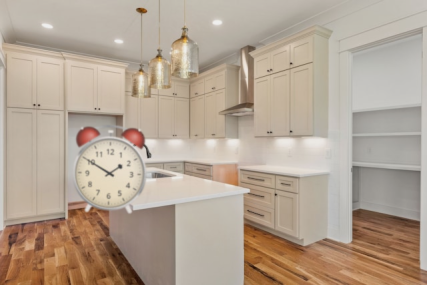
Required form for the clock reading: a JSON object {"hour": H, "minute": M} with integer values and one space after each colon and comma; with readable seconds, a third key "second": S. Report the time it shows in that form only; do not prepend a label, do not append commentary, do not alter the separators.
{"hour": 1, "minute": 50}
